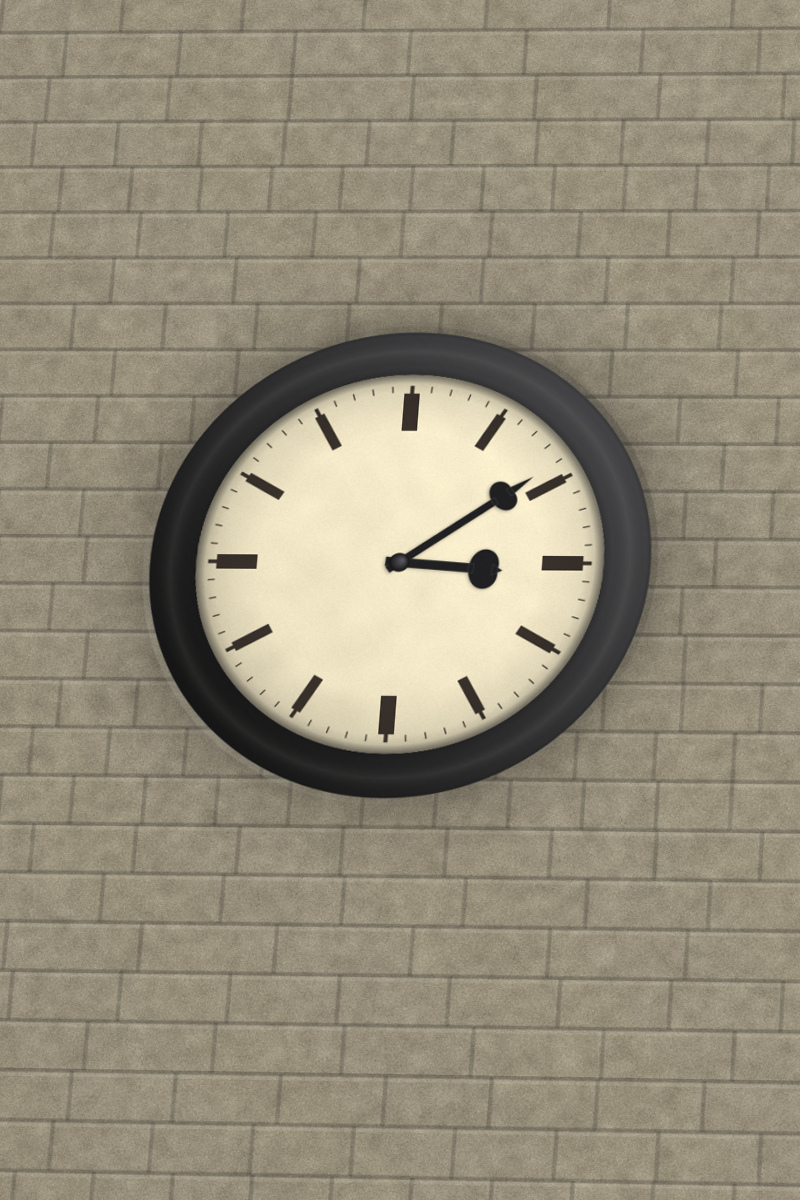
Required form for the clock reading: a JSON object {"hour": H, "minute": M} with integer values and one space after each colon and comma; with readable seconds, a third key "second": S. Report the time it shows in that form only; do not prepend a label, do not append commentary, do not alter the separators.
{"hour": 3, "minute": 9}
